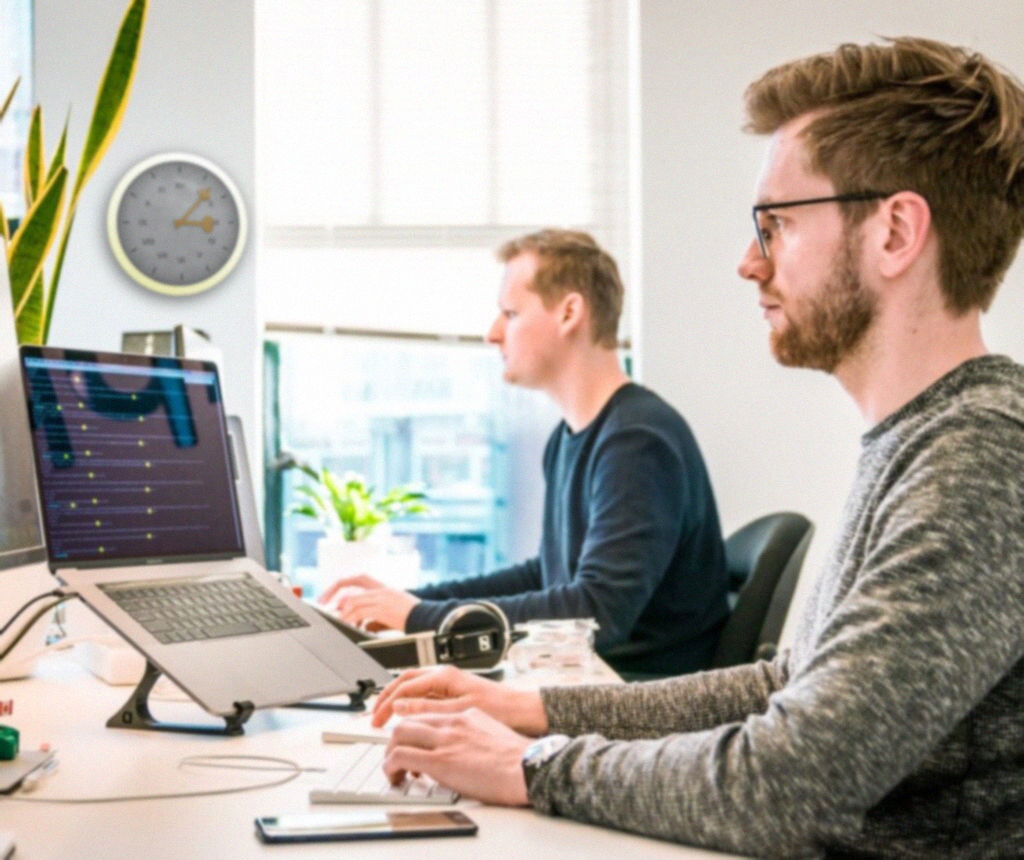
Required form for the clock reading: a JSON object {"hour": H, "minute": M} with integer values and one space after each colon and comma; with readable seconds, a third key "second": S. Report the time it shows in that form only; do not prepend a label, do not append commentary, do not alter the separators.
{"hour": 3, "minute": 7}
